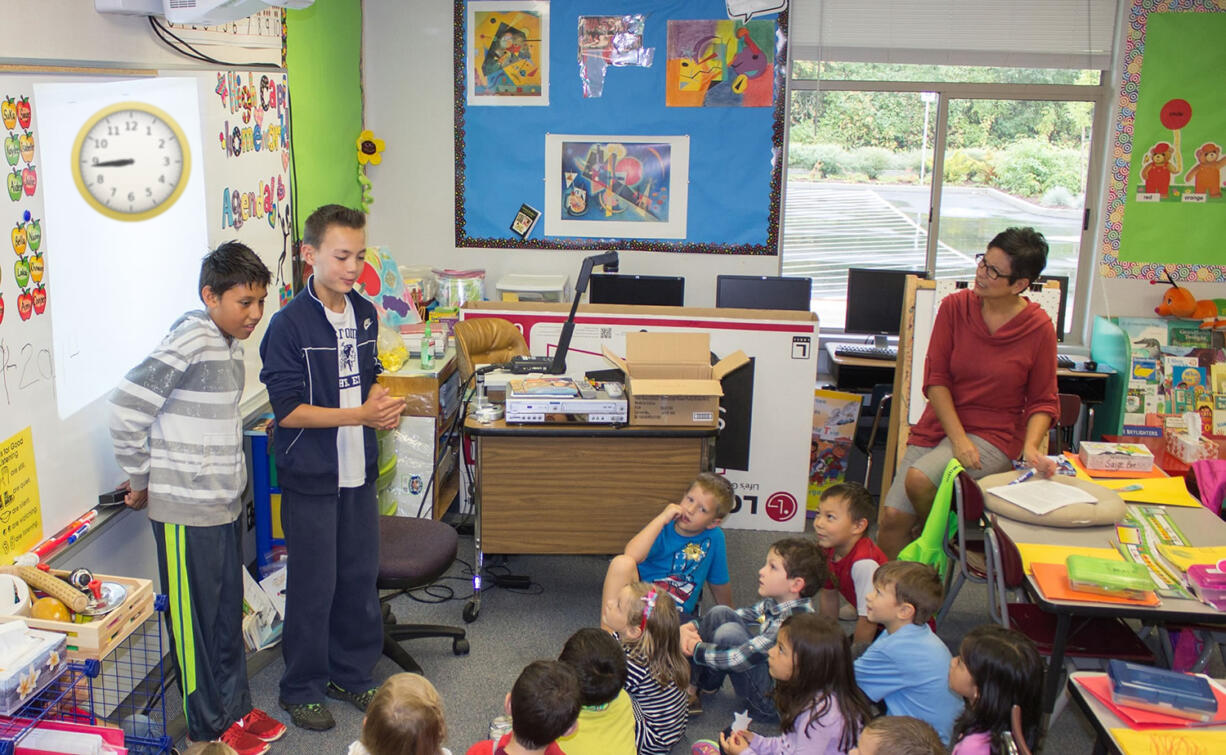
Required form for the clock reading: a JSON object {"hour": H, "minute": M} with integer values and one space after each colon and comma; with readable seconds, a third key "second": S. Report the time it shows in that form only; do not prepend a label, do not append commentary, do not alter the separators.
{"hour": 8, "minute": 44}
